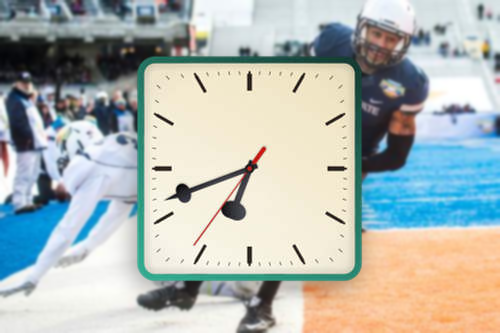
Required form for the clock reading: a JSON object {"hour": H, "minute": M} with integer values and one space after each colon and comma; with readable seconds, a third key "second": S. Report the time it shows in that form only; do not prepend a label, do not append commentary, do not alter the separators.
{"hour": 6, "minute": 41, "second": 36}
